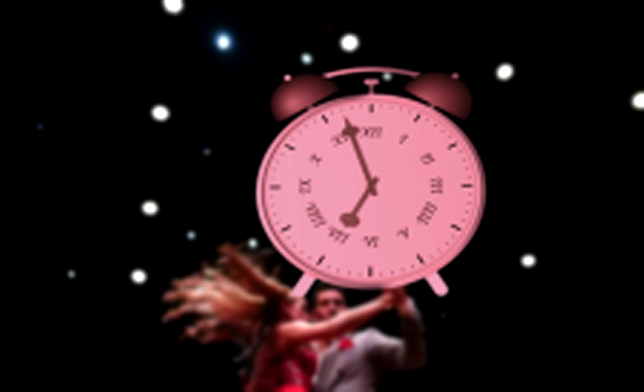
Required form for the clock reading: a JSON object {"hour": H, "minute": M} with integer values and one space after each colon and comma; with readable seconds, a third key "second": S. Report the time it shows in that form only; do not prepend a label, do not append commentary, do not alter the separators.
{"hour": 6, "minute": 57}
